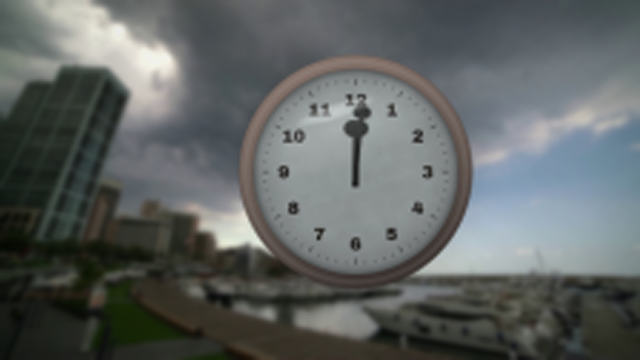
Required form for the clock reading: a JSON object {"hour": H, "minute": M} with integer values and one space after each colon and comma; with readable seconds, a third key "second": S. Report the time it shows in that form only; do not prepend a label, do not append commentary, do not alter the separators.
{"hour": 12, "minute": 1}
